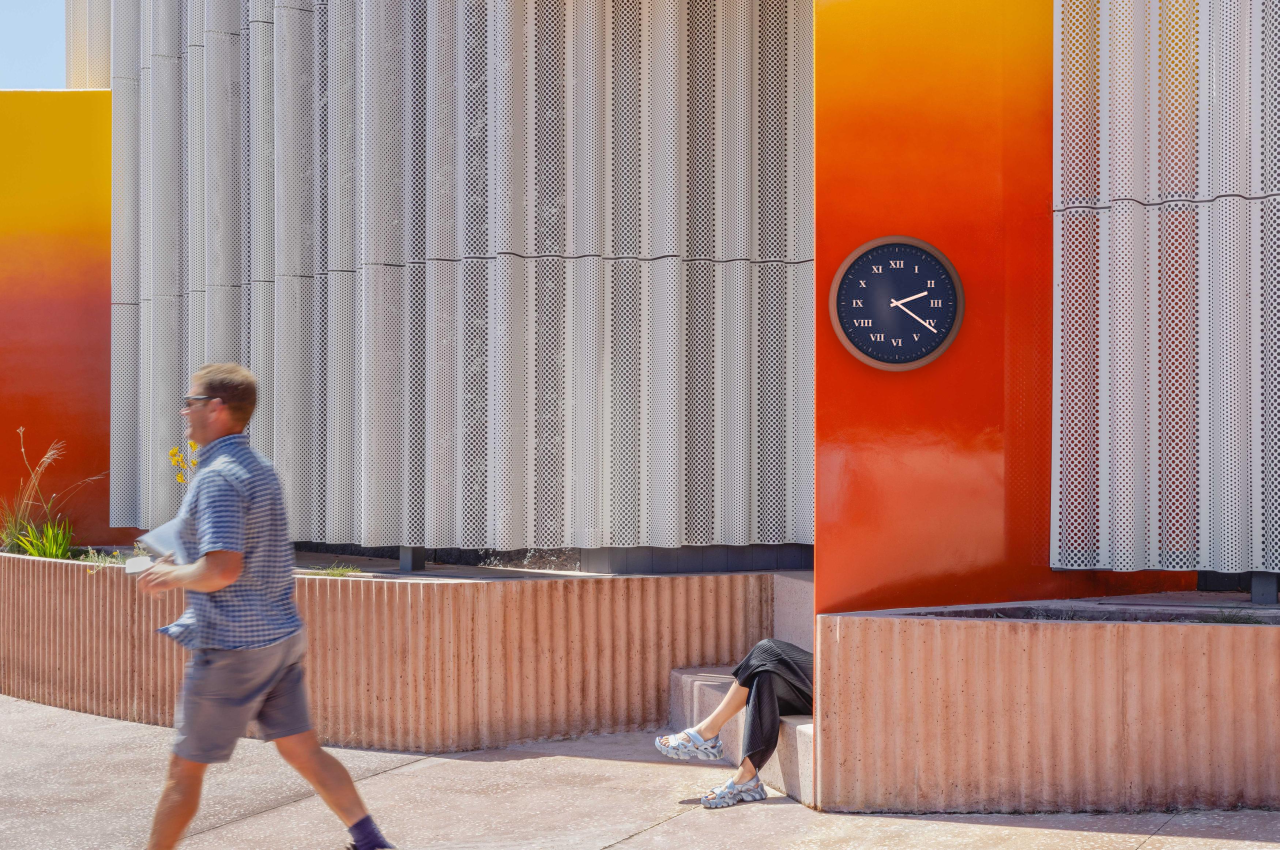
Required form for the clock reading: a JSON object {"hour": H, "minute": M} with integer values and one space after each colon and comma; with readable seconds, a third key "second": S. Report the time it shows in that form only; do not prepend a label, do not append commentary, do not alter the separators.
{"hour": 2, "minute": 21}
